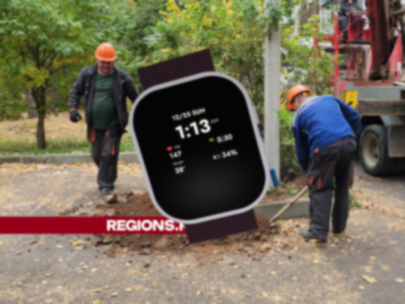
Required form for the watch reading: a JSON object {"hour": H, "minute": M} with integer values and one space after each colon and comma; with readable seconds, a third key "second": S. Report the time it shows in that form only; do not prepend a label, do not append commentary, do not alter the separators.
{"hour": 1, "minute": 13}
